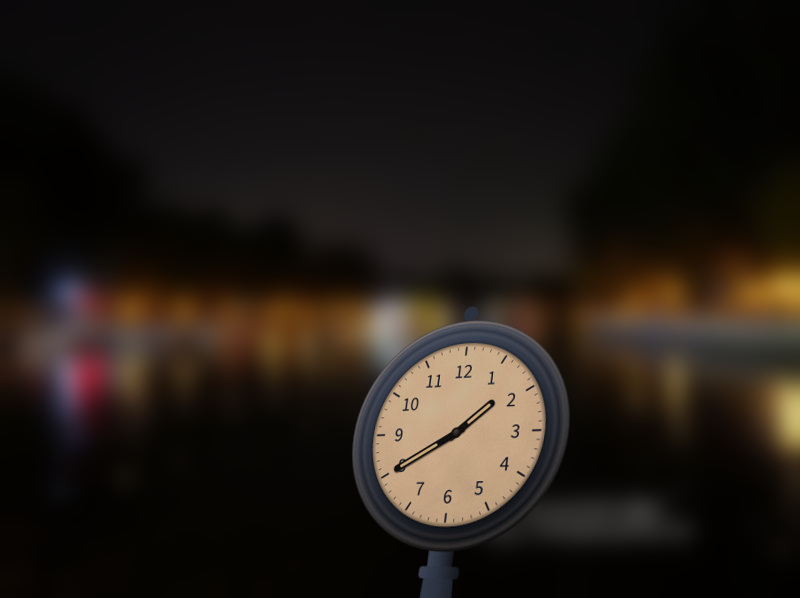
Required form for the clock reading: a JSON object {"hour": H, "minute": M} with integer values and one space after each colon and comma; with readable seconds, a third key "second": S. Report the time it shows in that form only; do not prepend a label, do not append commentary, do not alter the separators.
{"hour": 1, "minute": 40}
